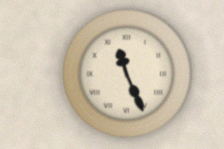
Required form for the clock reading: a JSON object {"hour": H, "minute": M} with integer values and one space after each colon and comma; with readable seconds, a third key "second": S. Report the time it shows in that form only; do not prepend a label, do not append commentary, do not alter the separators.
{"hour": 11, "minute": 26}
